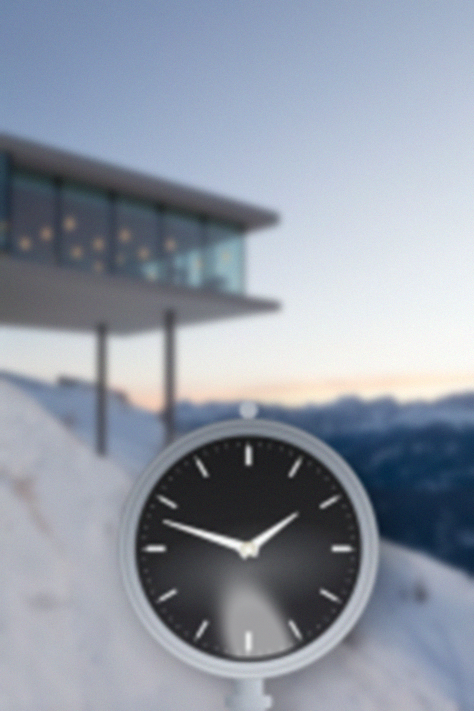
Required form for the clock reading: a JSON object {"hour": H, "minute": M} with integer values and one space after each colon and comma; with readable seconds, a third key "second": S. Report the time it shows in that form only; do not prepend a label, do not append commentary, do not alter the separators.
{"hour": 1, "minute": 48}
